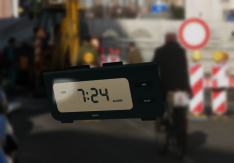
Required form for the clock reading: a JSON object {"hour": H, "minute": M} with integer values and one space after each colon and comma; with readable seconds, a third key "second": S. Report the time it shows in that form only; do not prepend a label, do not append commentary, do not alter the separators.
{"hour": 7, "minute": 24}
